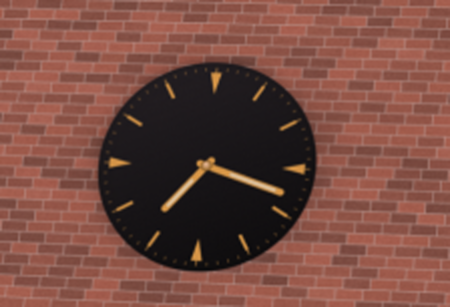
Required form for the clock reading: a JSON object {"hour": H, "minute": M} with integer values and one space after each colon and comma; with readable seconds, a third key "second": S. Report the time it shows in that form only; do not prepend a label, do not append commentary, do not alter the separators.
{"hour": 7, "minute": 18}
